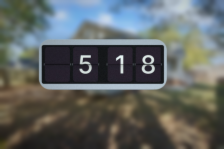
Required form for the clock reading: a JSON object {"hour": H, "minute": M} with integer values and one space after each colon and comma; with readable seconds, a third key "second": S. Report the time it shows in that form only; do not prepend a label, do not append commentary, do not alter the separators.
{"hour": 5, "minute": 18}
